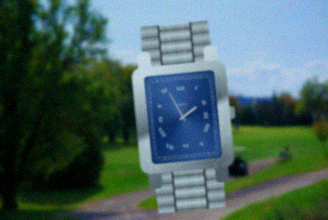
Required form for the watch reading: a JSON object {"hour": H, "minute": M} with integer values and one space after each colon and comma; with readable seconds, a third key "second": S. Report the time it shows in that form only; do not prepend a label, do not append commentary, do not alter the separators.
{"hour": 1, "minute": 56}
